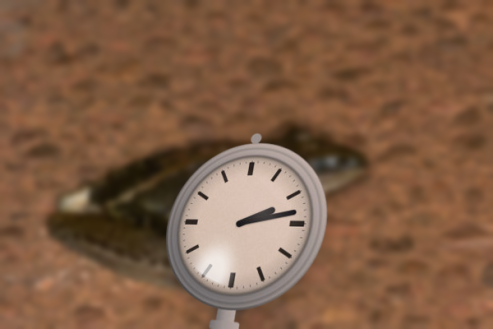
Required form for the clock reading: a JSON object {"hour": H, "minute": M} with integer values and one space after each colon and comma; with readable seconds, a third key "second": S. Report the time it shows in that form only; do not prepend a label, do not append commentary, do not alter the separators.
{"hour": 2, "minute": 13}
